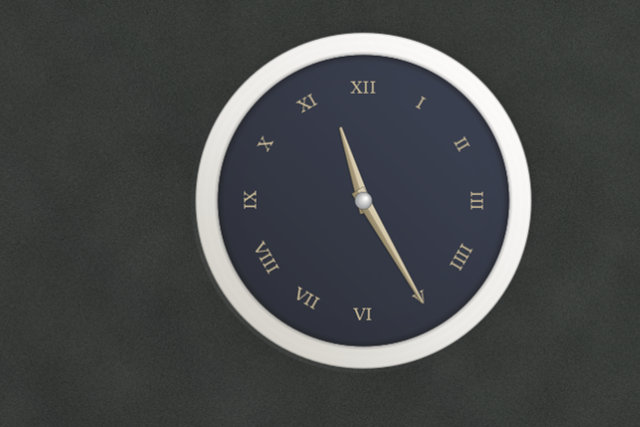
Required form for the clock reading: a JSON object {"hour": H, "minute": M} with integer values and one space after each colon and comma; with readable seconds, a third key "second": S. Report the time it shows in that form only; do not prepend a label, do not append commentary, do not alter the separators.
{"hour": 11, "minute": 25}
